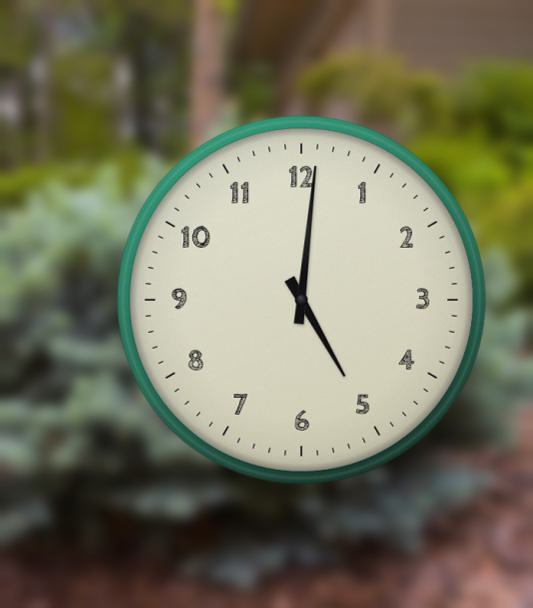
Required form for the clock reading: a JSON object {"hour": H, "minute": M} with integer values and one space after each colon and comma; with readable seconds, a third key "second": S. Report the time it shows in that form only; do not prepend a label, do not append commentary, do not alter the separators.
{"hour": 5, "minute": 1}
